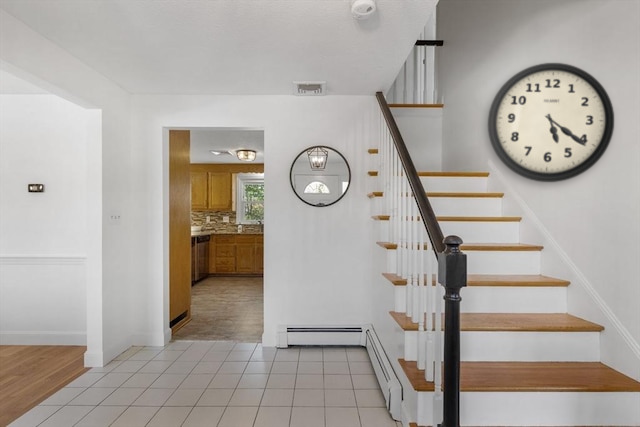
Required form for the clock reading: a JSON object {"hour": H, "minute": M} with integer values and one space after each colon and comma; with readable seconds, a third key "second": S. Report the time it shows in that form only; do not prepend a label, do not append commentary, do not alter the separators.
{"hour": 5, "minute": 21}
